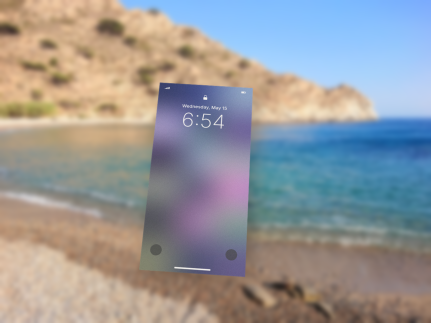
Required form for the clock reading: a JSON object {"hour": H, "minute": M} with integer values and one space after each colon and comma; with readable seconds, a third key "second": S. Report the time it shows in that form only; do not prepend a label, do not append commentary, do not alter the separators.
{"hour": 6, "minute": 54}
